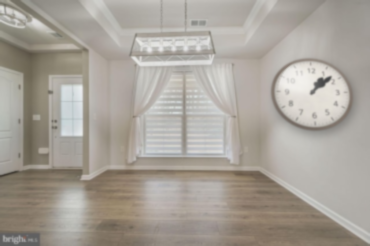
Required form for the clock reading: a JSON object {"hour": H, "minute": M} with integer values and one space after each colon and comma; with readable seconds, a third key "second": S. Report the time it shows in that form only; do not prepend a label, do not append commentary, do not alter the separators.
{"hour": 1, "minute": 8}
